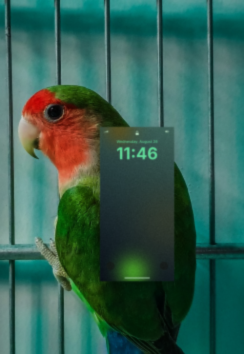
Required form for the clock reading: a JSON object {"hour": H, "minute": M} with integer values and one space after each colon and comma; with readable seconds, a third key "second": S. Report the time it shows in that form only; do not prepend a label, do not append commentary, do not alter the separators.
{"hour": 11, "minute": 46}
